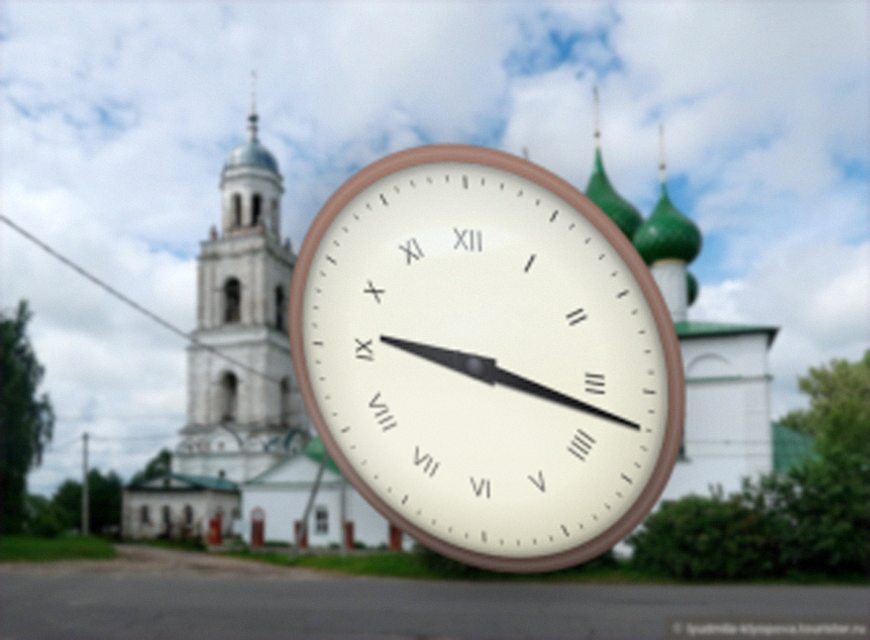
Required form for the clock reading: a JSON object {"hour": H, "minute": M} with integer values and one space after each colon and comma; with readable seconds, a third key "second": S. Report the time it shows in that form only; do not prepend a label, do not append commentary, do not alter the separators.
{"hour": 9, "minute": 17}
